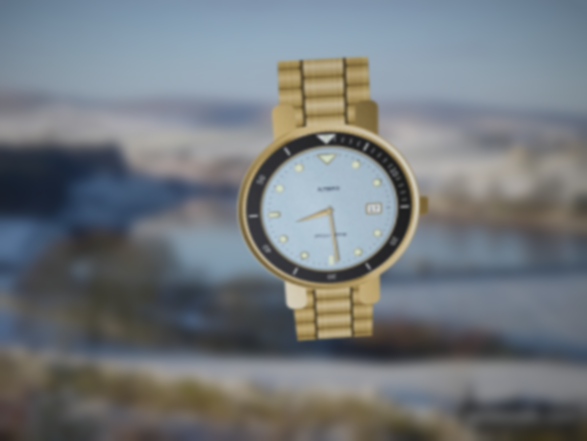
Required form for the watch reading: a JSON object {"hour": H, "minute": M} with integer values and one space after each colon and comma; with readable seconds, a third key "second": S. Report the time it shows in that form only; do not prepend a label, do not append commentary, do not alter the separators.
{"hour": 8, "minute": 29}
